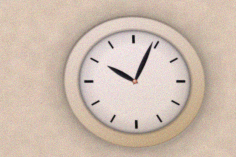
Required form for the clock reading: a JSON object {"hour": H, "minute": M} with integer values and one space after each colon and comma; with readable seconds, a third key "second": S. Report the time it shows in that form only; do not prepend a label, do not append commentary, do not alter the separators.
{"hour": 10, "minute": 4}
